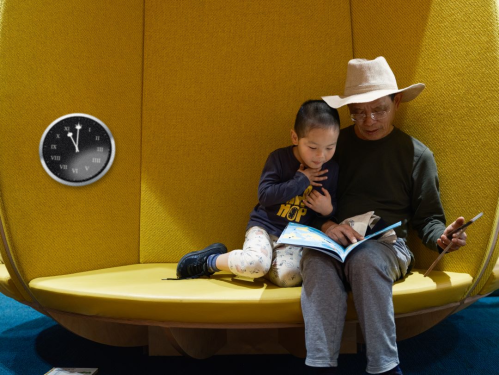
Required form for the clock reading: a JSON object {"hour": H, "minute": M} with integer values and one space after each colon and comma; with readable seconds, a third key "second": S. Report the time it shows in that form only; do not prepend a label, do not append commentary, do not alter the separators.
{"hour": 11, "minute": 0}
